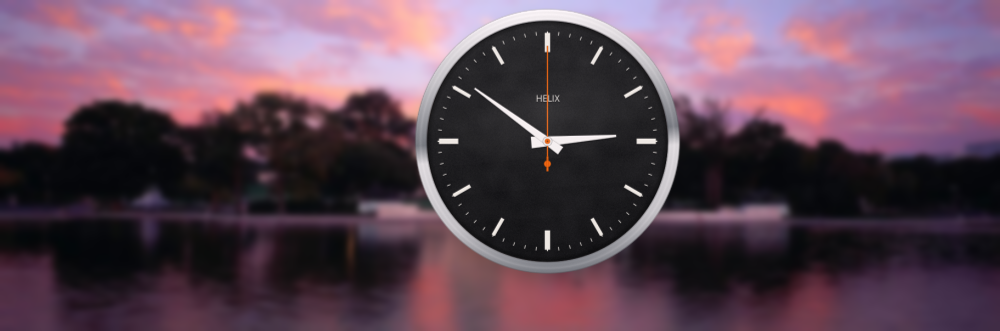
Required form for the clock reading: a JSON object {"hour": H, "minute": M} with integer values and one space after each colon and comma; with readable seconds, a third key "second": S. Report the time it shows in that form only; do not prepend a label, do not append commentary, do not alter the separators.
{"hour": 2, "minute": 51, "second": 0}
